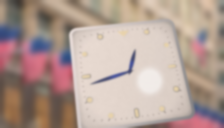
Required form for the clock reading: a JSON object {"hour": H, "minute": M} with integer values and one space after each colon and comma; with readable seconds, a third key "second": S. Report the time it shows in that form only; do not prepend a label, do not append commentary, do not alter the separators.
{"hour": 12, "minute": 43}
